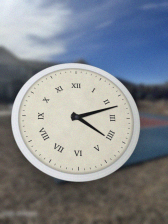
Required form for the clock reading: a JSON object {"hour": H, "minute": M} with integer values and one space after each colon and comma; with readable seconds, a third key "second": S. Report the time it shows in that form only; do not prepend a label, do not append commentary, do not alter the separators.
{"hour": 4, "minute": 12}
